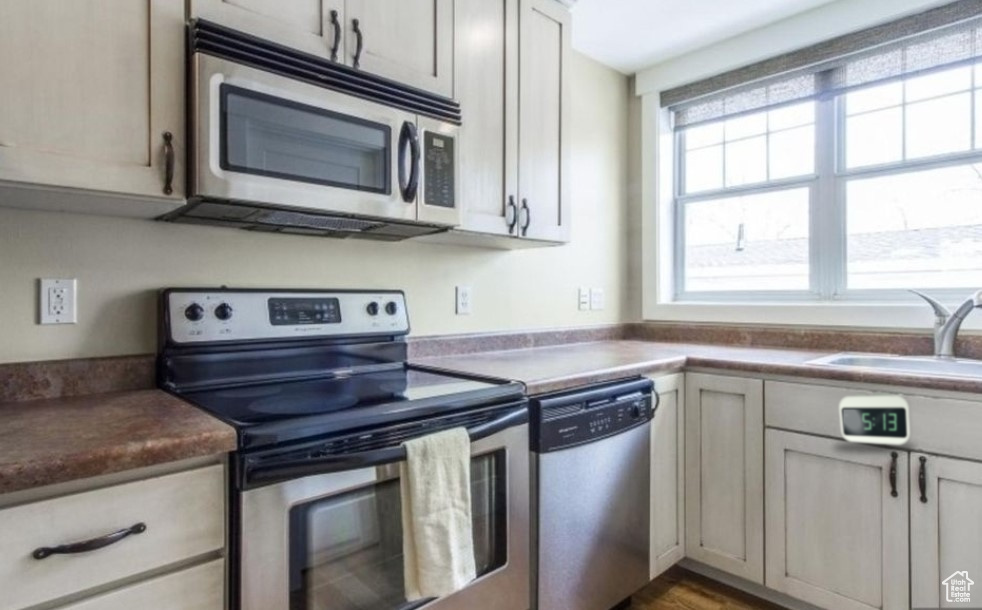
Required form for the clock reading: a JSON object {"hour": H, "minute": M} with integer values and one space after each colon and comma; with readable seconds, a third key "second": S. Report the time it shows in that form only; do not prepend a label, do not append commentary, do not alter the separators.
{"hour": 5, "minute": 13}
